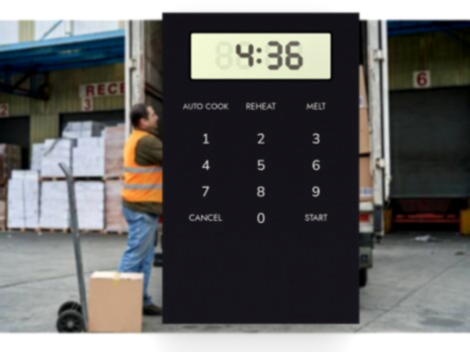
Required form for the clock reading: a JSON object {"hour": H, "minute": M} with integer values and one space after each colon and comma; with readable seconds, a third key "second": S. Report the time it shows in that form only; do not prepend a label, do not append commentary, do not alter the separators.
{"hour": 4, "minute": 36}
